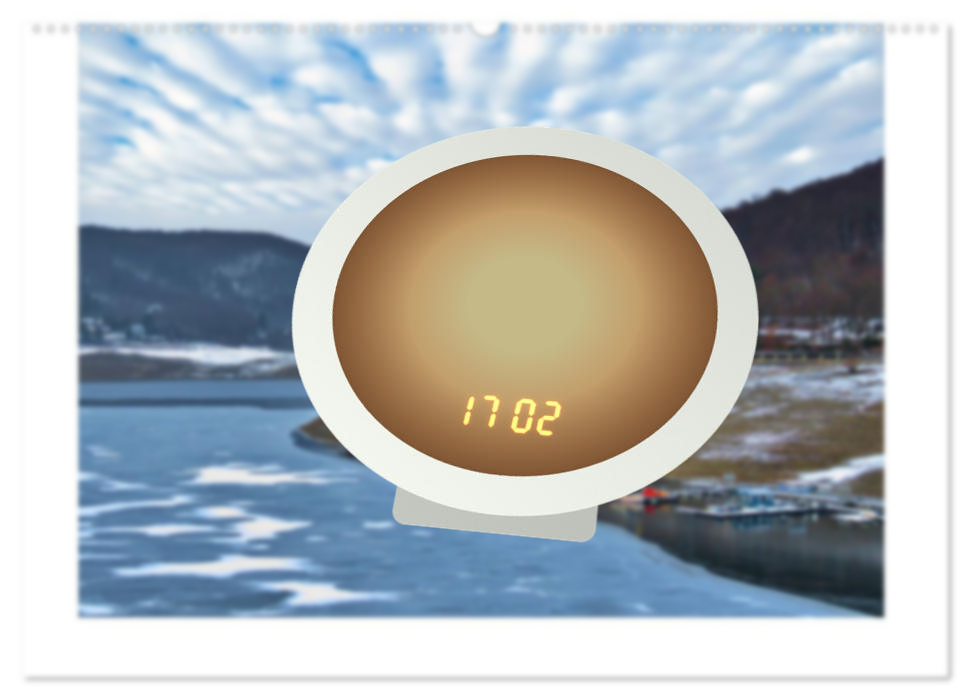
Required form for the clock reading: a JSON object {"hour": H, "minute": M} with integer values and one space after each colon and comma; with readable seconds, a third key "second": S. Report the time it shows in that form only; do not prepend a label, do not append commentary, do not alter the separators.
{"hour": 17, "minute": 2}
